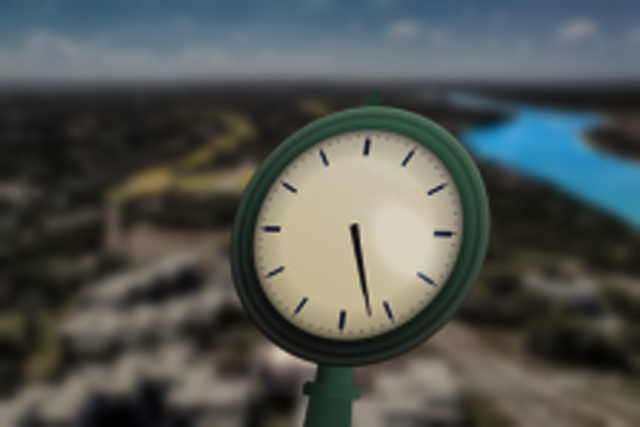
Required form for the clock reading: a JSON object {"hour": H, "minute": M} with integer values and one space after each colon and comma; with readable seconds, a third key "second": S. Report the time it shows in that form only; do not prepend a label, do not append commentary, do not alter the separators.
{"hour": 5, "minute": 27}
